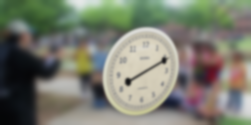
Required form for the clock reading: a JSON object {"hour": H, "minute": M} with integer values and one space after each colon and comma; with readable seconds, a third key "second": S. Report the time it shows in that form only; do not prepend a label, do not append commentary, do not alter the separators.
{"hour": 8, "minute": 11}
